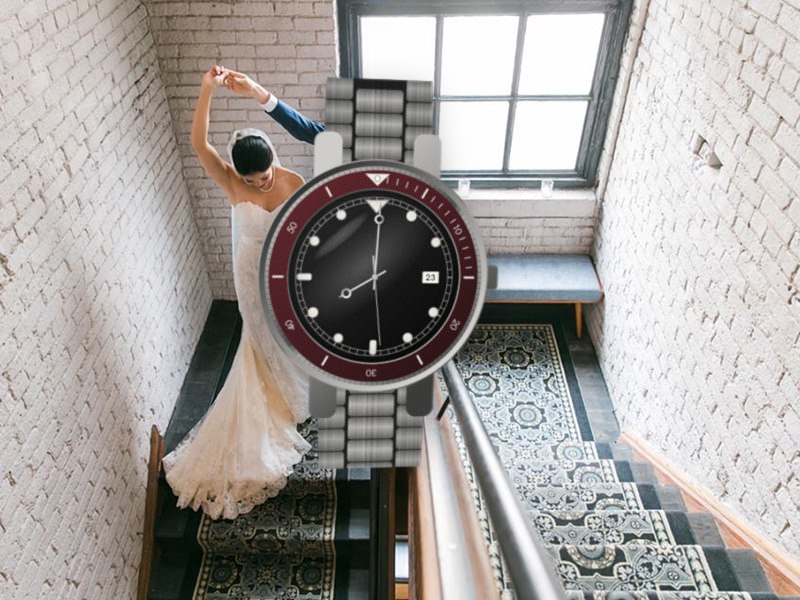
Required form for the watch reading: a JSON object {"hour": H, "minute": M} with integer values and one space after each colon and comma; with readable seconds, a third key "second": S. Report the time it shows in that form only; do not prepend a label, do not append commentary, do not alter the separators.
{"hour": 8, "minute": 0, "second": 29}
